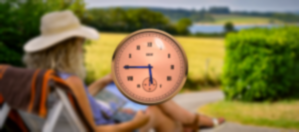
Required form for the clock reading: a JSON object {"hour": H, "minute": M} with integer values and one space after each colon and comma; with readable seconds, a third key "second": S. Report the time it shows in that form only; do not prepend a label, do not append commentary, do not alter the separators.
{"hour": 5, "minute": 45}
